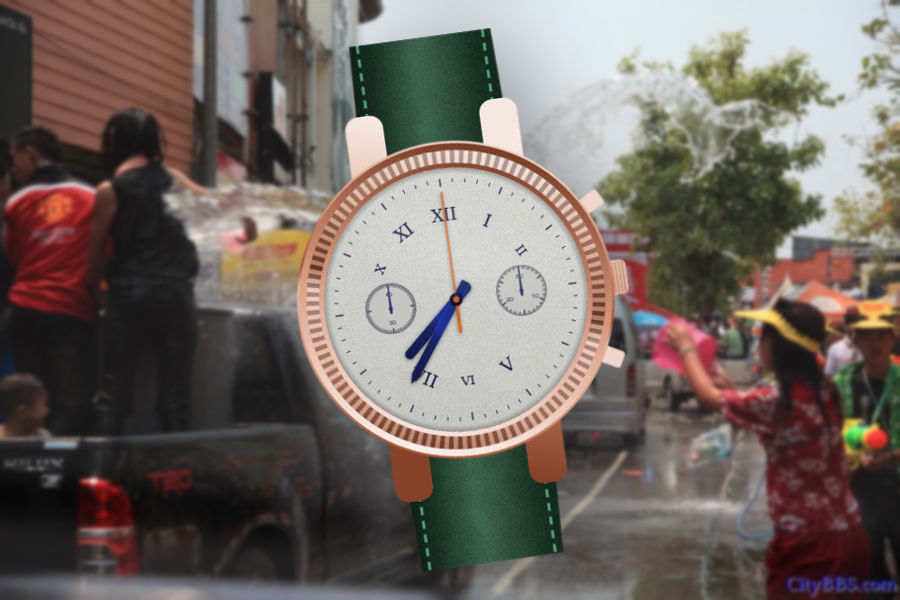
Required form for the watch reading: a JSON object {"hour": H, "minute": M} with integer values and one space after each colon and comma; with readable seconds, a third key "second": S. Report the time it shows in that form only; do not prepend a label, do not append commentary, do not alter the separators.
{"hour": 7, "minute": 36}
